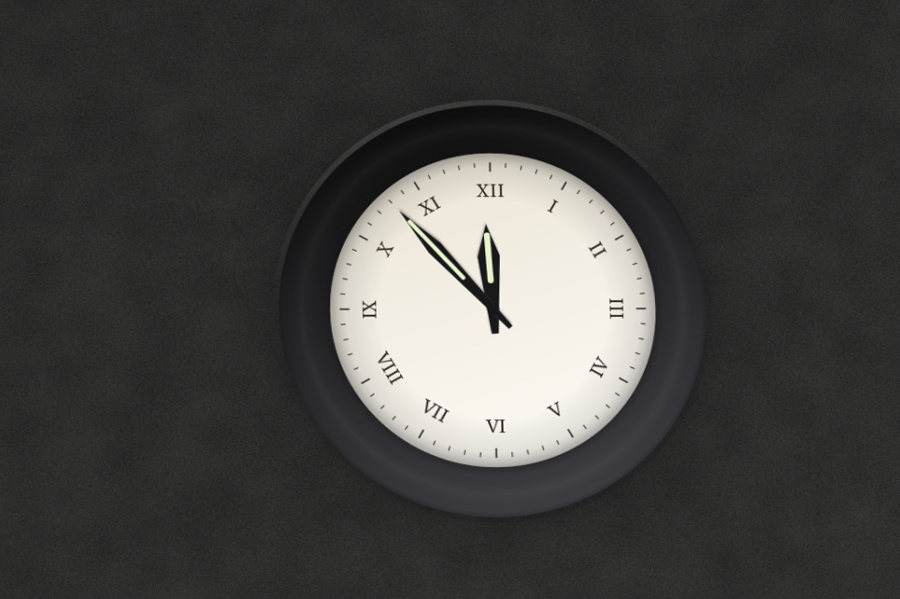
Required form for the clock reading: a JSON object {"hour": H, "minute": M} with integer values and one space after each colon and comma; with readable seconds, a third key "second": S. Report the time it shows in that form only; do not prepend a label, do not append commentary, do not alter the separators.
{"hour": 11, "minute": 53}
